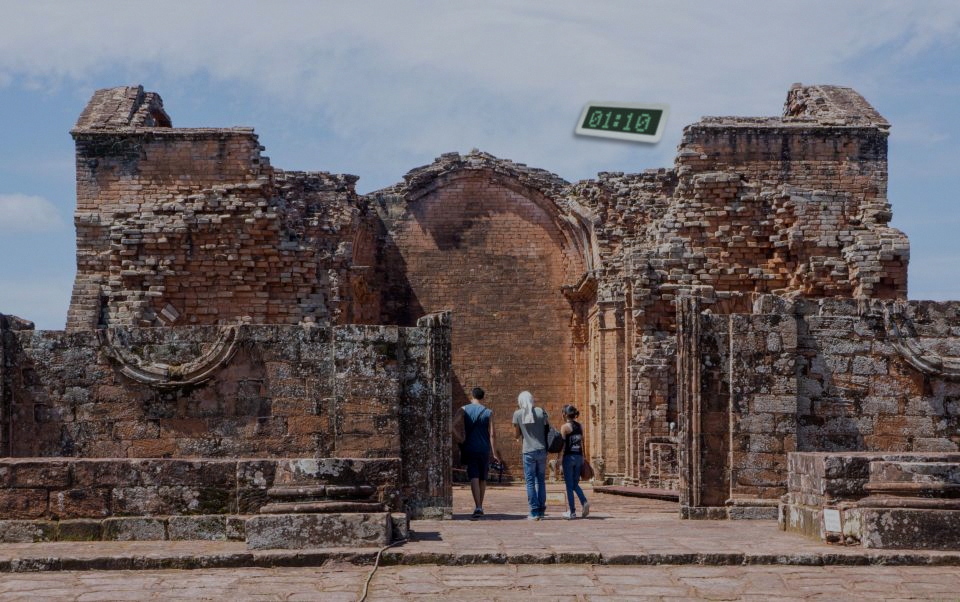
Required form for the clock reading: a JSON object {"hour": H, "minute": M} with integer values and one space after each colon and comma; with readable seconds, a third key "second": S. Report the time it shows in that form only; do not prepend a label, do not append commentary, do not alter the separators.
{"hour": 1, "minute": 10}
